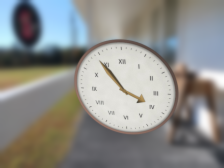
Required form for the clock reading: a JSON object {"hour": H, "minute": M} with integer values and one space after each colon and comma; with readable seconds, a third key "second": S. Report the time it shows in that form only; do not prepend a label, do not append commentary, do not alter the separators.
{"hour": 3, "minute": 54}
